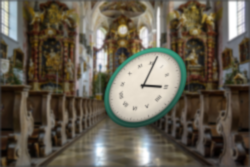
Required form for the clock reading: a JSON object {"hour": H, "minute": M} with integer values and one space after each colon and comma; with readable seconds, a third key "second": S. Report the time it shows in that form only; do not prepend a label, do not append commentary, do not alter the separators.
{"hour": 3, "minute": 1}
